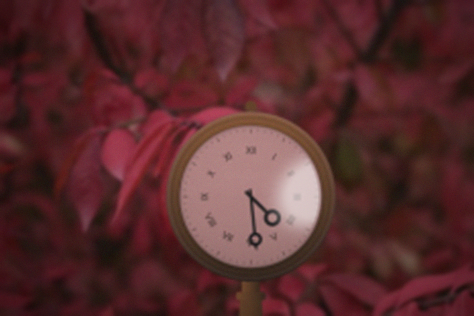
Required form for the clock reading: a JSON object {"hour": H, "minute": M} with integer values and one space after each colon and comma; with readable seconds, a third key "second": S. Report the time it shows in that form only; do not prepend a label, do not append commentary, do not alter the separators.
{"hour": 4, "minute": 29}
